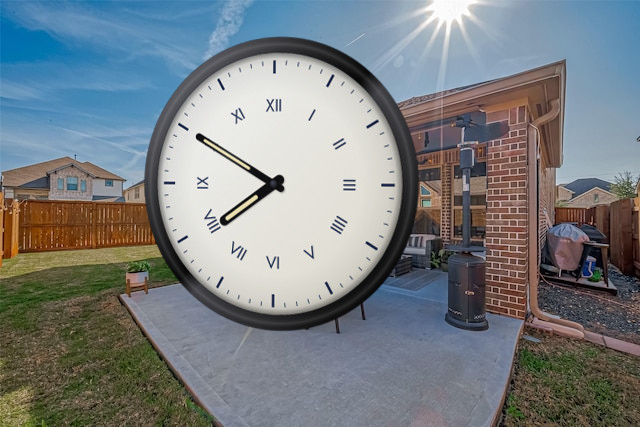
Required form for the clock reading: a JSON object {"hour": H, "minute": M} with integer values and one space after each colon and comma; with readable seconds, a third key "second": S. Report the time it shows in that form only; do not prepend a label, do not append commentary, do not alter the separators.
{"hour": 7, "minute": 50}
